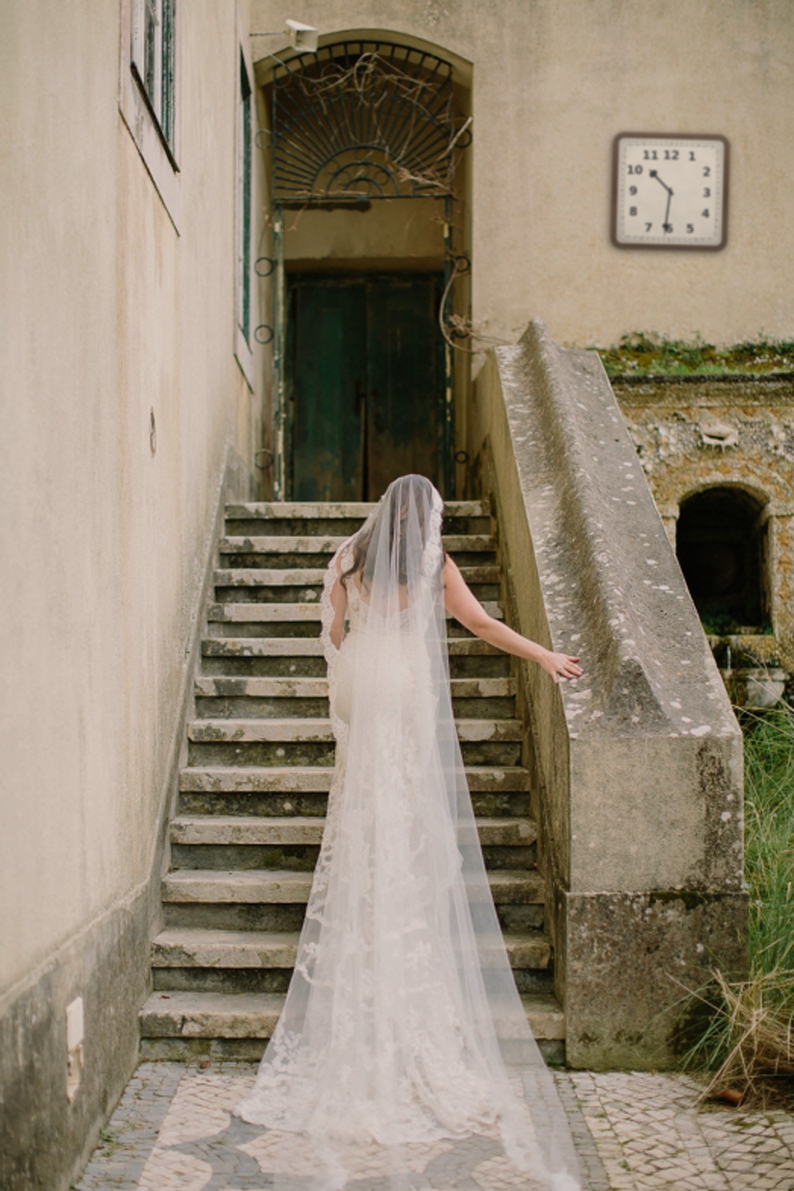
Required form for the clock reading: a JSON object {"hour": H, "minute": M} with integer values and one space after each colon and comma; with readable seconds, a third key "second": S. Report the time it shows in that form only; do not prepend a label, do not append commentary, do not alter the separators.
{"hour": 10, "minute": 31}
